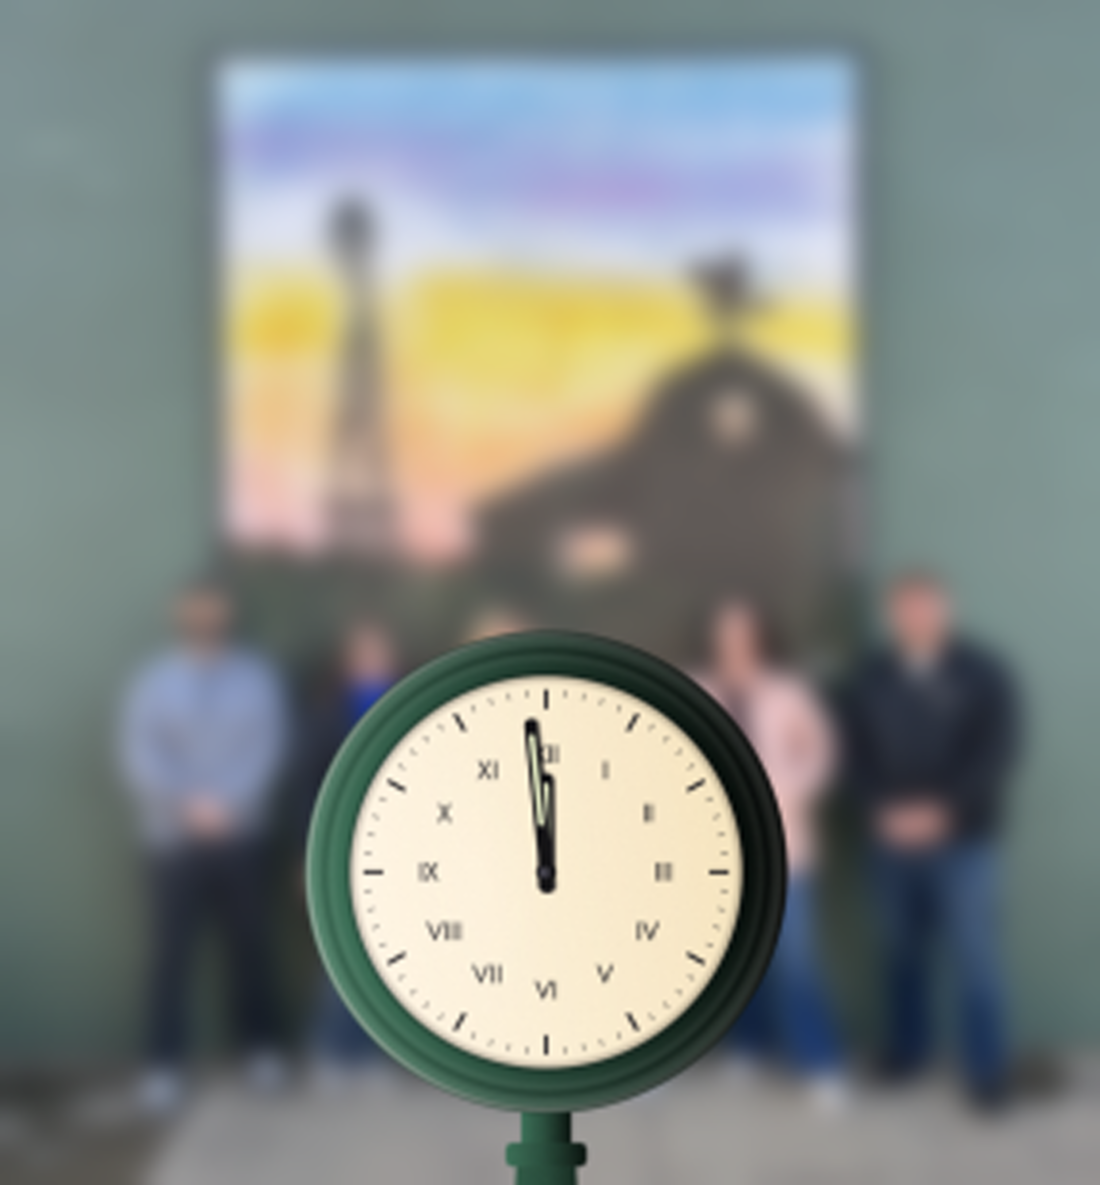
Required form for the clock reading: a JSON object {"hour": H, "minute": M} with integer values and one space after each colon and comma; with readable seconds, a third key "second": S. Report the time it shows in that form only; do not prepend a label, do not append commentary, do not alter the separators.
{"hour": 11, "minute": 59}
